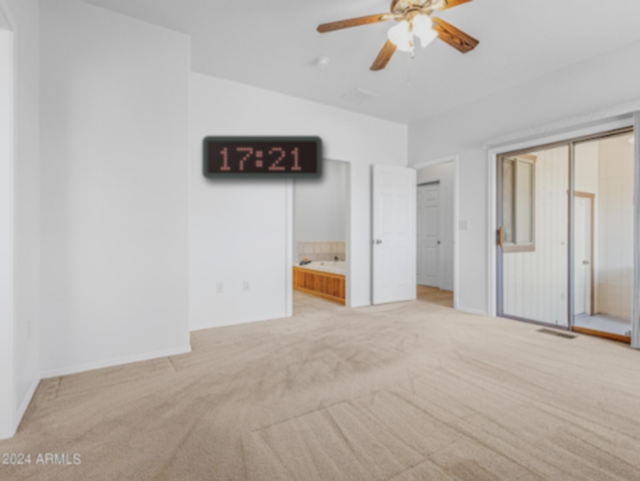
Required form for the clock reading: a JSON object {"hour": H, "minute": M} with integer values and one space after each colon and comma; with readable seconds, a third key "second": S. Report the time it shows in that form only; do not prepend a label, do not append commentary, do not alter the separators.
{"hour": 17, "minute": 21}
